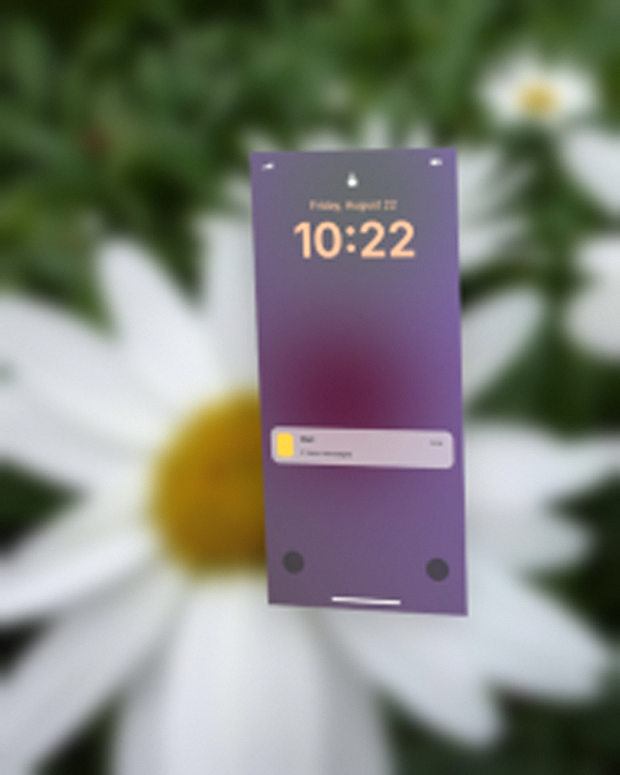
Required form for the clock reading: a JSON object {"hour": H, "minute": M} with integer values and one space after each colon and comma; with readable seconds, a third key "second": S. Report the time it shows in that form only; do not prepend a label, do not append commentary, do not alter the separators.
{"hour": 10, "minute": 22}
